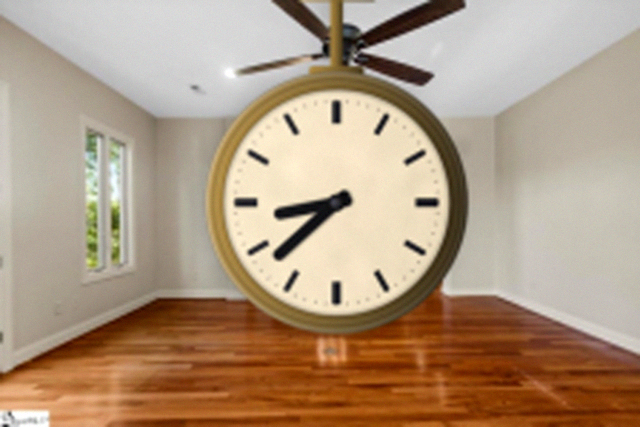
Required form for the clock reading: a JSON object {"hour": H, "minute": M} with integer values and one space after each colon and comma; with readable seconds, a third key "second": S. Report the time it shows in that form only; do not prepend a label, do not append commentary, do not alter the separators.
{"hour": 8, "minute": 38}
